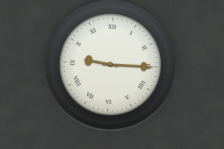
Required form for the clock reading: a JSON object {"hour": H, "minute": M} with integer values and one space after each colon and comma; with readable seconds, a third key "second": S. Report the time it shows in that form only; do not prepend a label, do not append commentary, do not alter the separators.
{"hour": 9, "minute": 15}
